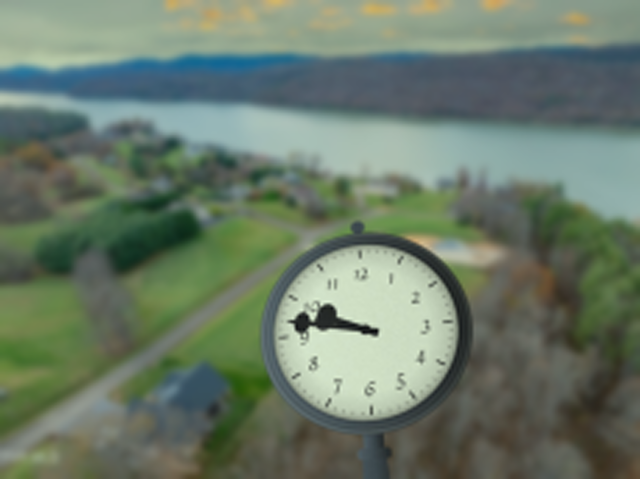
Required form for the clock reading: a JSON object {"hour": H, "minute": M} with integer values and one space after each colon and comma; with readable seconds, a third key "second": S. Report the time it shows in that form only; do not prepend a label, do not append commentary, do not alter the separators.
{"hour": 9, "minute": 47}
